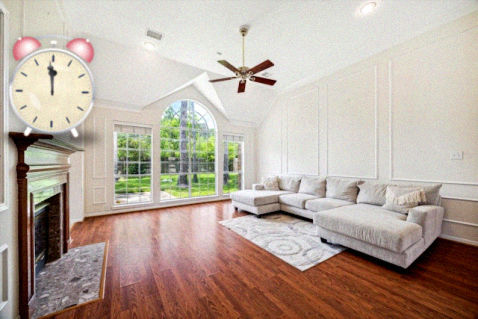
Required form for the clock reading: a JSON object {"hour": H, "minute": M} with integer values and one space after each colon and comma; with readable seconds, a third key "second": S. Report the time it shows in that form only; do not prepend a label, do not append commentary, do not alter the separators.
{"hour": 11, "minute": 59}
